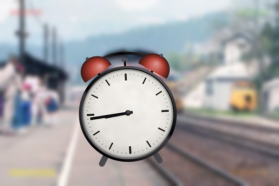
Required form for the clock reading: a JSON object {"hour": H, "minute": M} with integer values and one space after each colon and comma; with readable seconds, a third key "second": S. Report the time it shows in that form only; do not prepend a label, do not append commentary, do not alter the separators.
{"hour": 8, "minute": 44}
